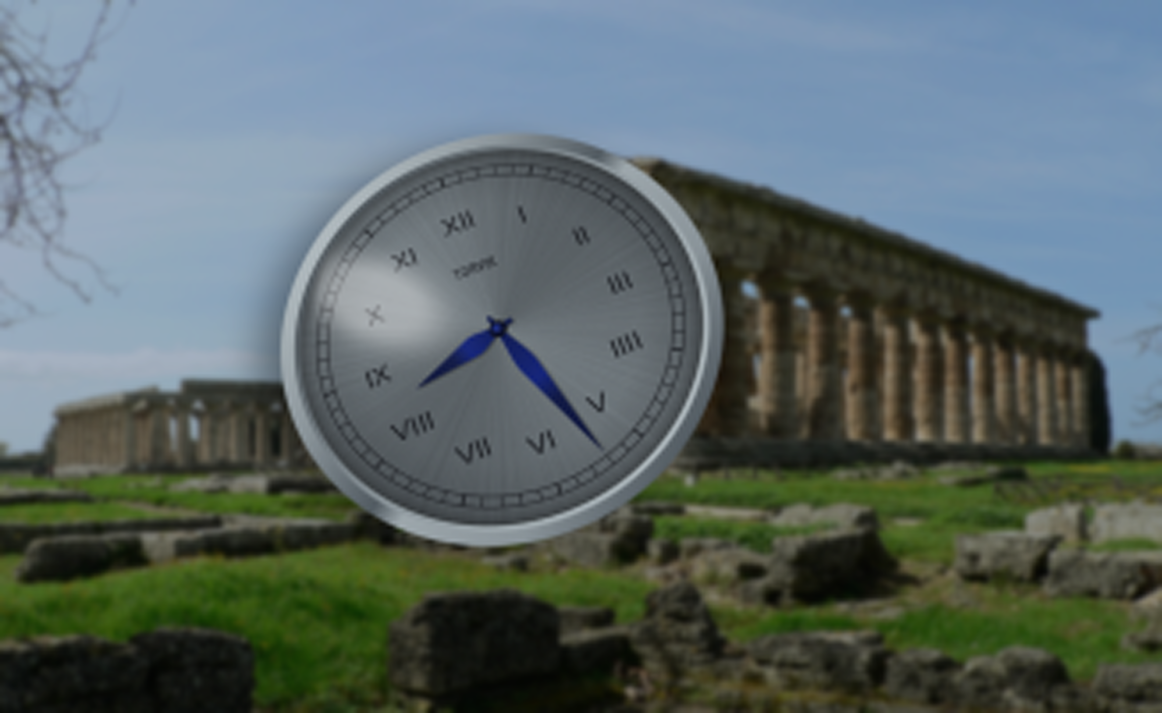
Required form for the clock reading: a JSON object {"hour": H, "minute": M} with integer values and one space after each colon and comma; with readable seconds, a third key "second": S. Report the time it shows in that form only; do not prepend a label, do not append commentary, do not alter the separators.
{"hour": 8, "minute": 27}
